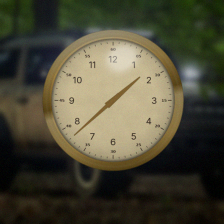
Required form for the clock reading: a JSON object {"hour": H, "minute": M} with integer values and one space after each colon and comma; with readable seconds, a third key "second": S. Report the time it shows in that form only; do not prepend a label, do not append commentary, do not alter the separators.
{"hour": 1, "minute": 38}
